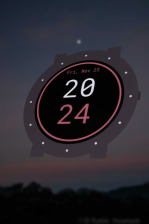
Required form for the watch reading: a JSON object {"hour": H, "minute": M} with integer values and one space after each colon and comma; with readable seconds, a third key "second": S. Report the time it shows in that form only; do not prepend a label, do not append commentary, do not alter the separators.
{"hour": 20, "minute": 24}
